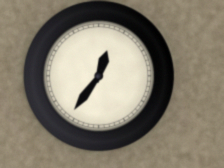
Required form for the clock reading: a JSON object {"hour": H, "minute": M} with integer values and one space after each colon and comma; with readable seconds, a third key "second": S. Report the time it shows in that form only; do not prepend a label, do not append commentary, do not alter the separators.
{"hour": 12, "minute": 36}
